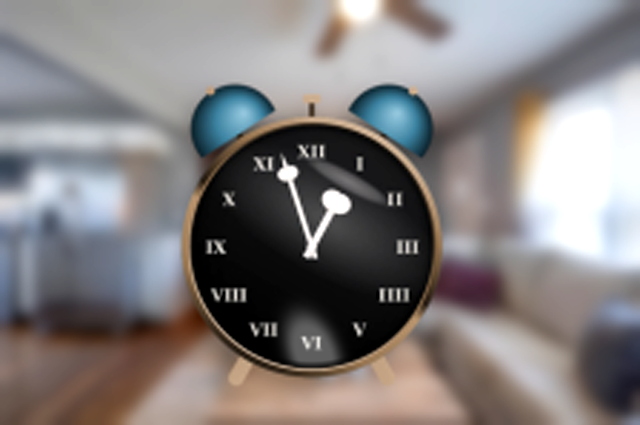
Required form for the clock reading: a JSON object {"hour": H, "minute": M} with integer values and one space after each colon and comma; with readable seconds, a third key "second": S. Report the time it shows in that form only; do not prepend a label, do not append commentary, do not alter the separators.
{"hour": 12, "minute": 57}
